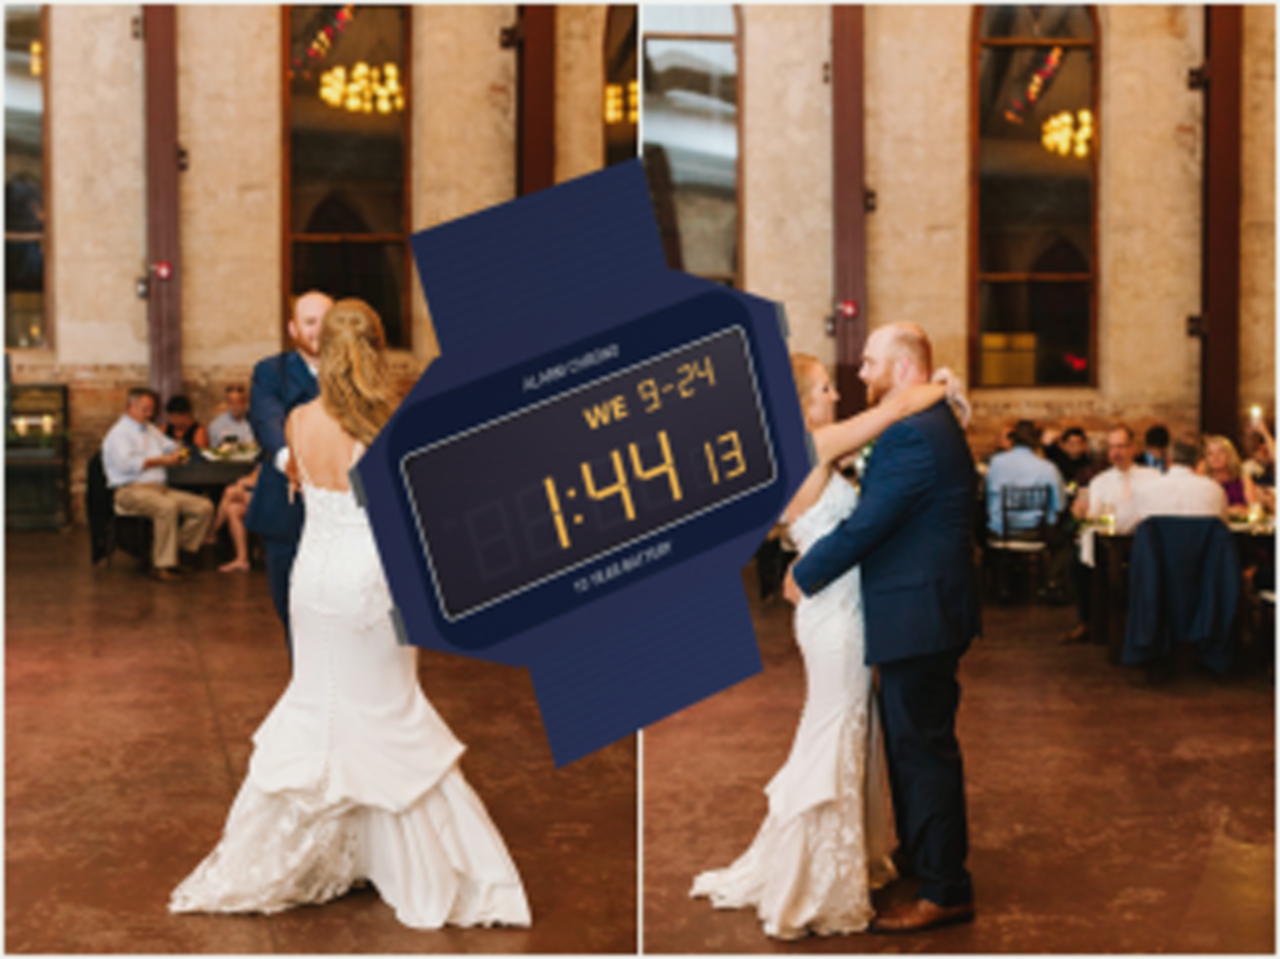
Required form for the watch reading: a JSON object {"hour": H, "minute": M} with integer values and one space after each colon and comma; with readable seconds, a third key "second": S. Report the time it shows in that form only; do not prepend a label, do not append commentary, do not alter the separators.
{"hour": 1, "minute": 44, "second": 13}
